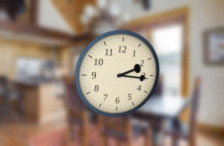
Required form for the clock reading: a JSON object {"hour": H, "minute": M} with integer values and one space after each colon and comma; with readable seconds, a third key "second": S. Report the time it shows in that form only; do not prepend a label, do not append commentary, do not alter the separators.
{"hour": 2, "minute": 16}
